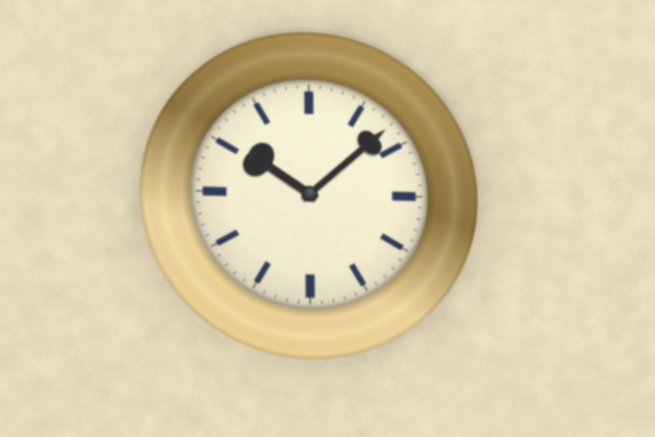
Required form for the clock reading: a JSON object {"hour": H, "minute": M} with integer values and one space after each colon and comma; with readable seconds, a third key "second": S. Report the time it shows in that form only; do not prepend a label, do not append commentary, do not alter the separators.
{"hour": 10, "minute": 8}
